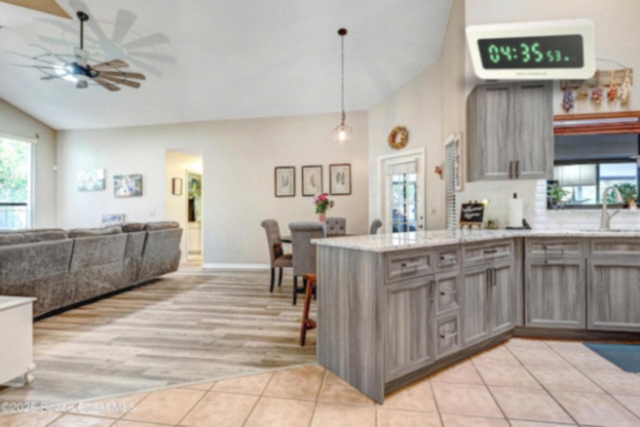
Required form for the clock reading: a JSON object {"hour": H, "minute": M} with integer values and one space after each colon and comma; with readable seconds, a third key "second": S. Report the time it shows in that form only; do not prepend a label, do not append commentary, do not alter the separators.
{"hour": 4, "minute": 35}
